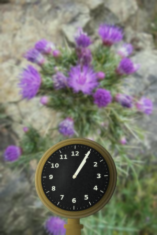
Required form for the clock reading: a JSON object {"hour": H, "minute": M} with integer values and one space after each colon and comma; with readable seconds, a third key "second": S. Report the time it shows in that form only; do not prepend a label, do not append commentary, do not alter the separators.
{"hour": 1, "minute": 5}
